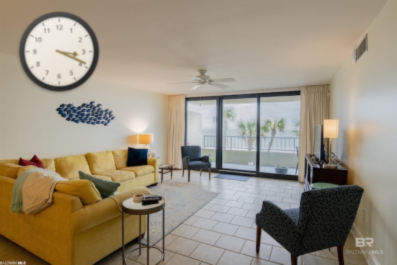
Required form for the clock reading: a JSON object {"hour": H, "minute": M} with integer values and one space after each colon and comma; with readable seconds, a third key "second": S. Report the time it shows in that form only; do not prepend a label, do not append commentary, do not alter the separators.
{"hour": 3, "minute": 19}
